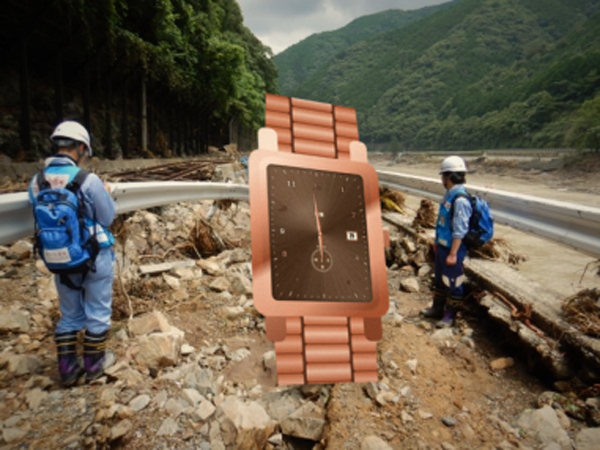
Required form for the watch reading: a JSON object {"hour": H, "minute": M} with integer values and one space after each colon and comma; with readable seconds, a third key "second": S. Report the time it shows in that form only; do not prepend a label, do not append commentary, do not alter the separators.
{"hour": 5, "minute": 59}
